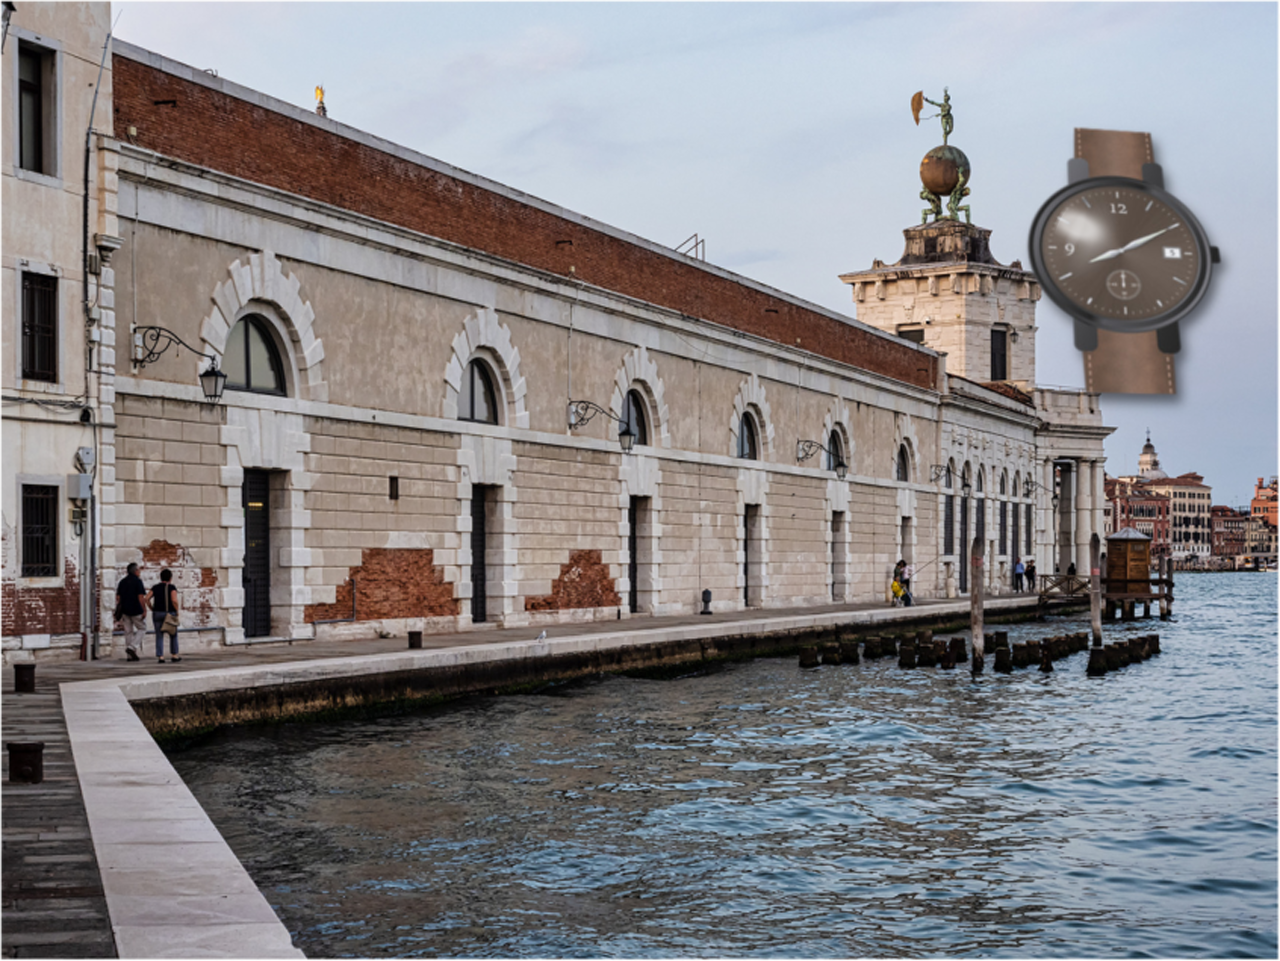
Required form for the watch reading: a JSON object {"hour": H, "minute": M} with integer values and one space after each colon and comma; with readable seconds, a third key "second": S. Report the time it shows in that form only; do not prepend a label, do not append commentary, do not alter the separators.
{"hour": 8, "minute": 10}
